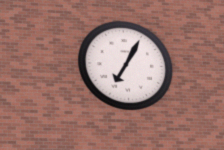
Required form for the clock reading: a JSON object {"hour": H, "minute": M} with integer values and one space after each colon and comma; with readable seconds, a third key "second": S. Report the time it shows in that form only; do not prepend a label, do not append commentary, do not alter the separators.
{"hour": 7, "minute": 5}
